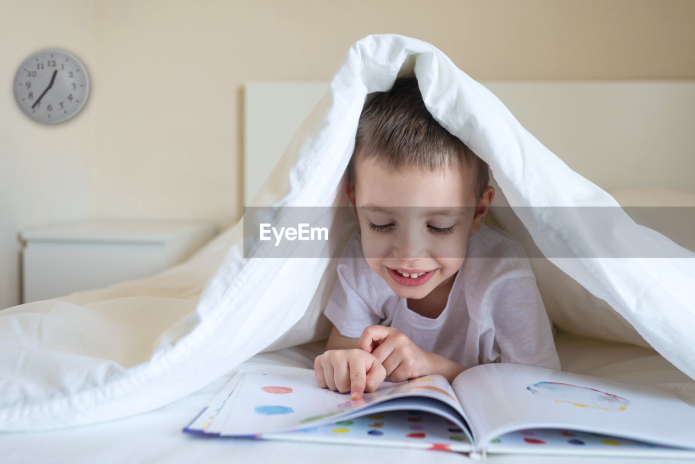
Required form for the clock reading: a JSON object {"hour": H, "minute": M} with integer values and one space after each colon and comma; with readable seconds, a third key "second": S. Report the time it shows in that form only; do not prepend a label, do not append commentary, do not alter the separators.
{"hour": 12, "minute": 36}
